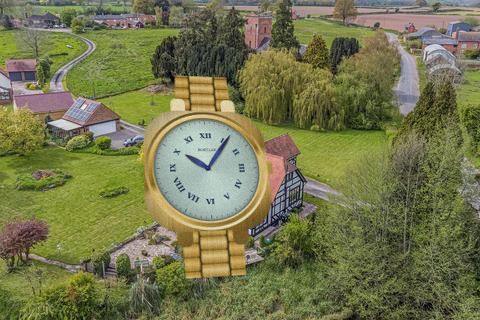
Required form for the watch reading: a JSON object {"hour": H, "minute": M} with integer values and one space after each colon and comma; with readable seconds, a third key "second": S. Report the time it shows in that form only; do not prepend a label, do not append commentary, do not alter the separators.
{"hour": 10, "minute": 6}
